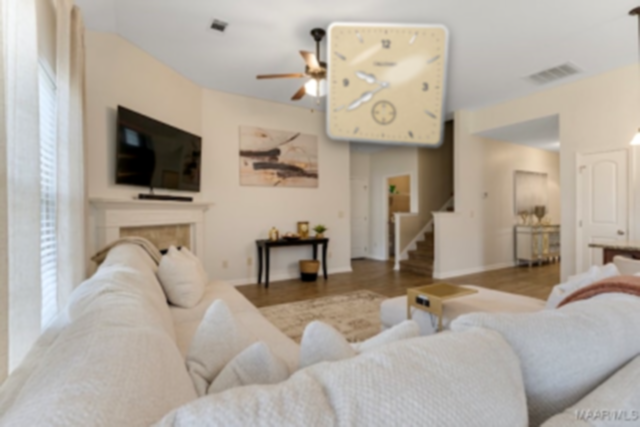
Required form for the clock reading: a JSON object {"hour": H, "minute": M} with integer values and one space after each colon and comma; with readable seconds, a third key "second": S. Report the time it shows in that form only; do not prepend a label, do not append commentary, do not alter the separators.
{"hour": 9, "minute": 39}
